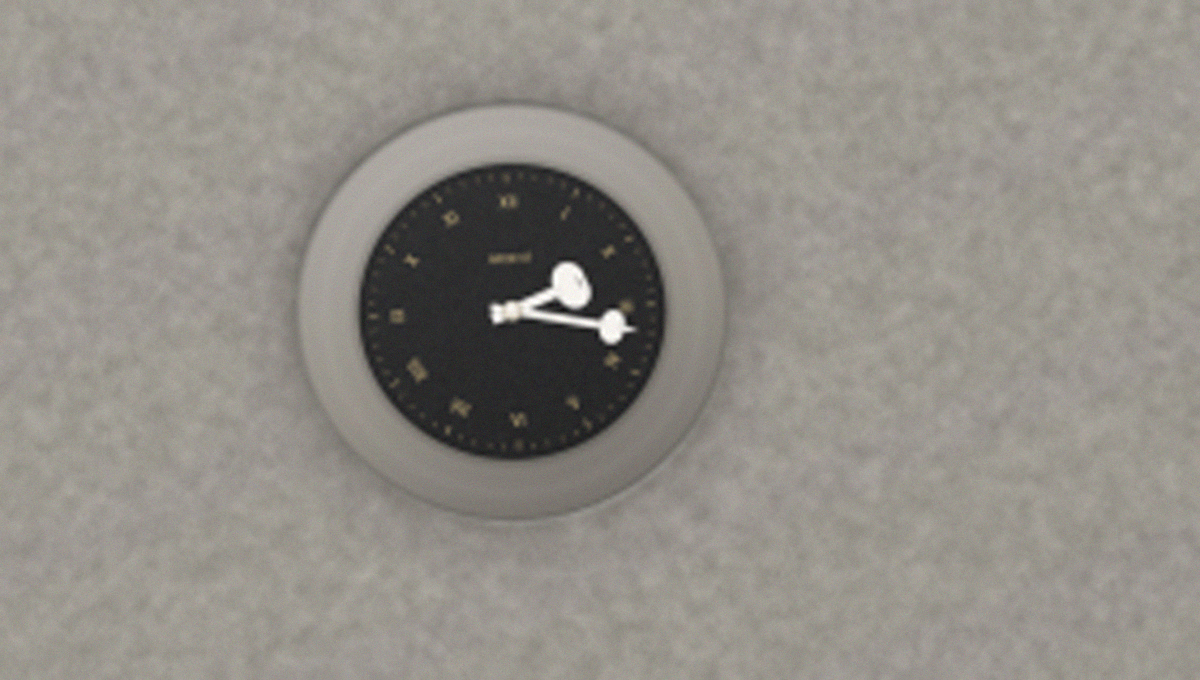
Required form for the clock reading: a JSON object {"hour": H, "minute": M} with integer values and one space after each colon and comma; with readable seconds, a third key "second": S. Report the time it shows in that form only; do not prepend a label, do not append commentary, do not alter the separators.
{"hour": 2, "minute": 17}
